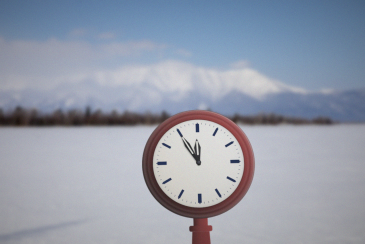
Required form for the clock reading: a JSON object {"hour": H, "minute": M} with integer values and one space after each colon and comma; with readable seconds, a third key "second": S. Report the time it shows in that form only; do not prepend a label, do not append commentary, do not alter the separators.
{"hour": 11, "minute": 55}
